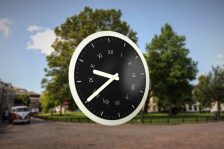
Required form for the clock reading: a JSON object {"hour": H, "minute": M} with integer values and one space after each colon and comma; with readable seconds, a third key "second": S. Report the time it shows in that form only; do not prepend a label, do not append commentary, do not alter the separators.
{"hour": 9, "minute": 40}
